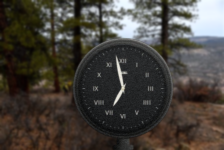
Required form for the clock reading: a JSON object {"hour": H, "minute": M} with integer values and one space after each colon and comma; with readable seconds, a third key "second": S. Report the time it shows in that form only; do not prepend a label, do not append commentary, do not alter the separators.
{"hour": 6, "minute": 58}
